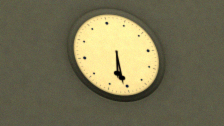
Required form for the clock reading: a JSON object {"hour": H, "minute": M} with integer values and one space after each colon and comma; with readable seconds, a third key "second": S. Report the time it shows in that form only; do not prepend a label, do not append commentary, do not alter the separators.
{"hour": 6, "minute": 31}
